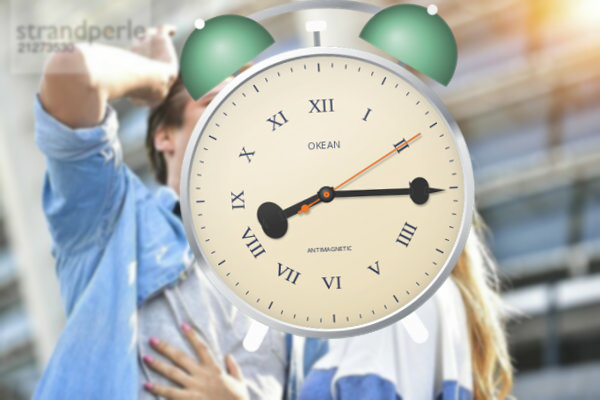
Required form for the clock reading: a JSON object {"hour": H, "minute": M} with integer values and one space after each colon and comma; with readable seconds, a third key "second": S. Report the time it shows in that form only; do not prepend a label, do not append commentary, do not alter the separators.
{"hour": 8, "minute": 15, "second": 10}
